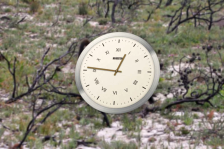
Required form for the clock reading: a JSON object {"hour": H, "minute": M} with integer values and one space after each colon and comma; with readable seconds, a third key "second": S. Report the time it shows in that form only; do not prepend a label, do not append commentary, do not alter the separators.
{"hour": 12, "minute": 46}
